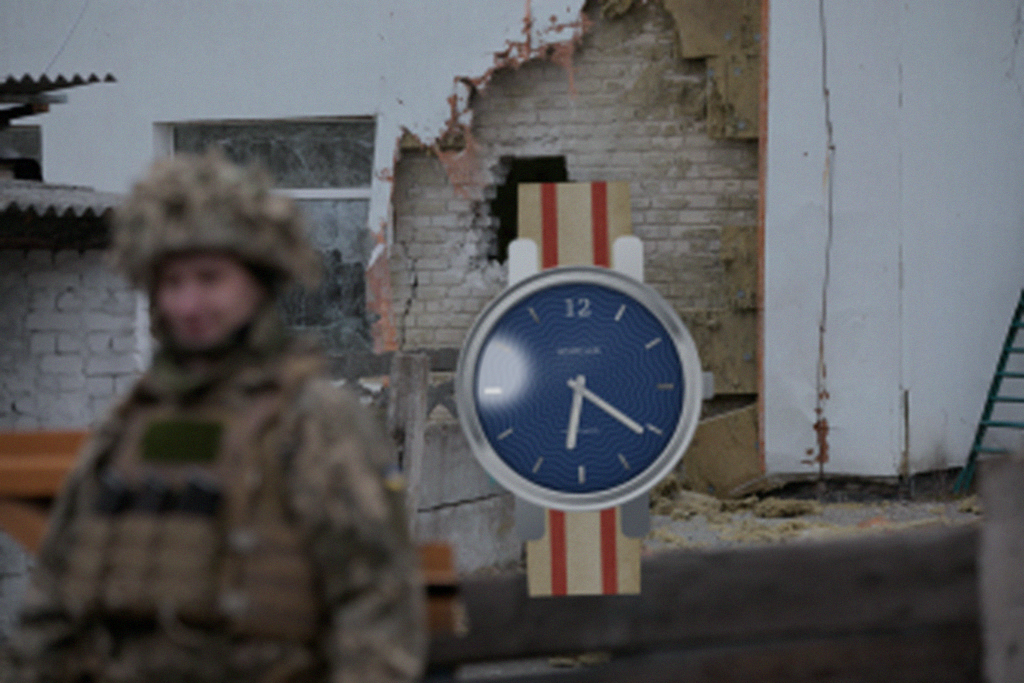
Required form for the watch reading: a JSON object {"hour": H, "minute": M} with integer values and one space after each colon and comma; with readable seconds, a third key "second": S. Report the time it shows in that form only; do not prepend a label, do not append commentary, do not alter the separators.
{"hour": 6, "minute": 21}
